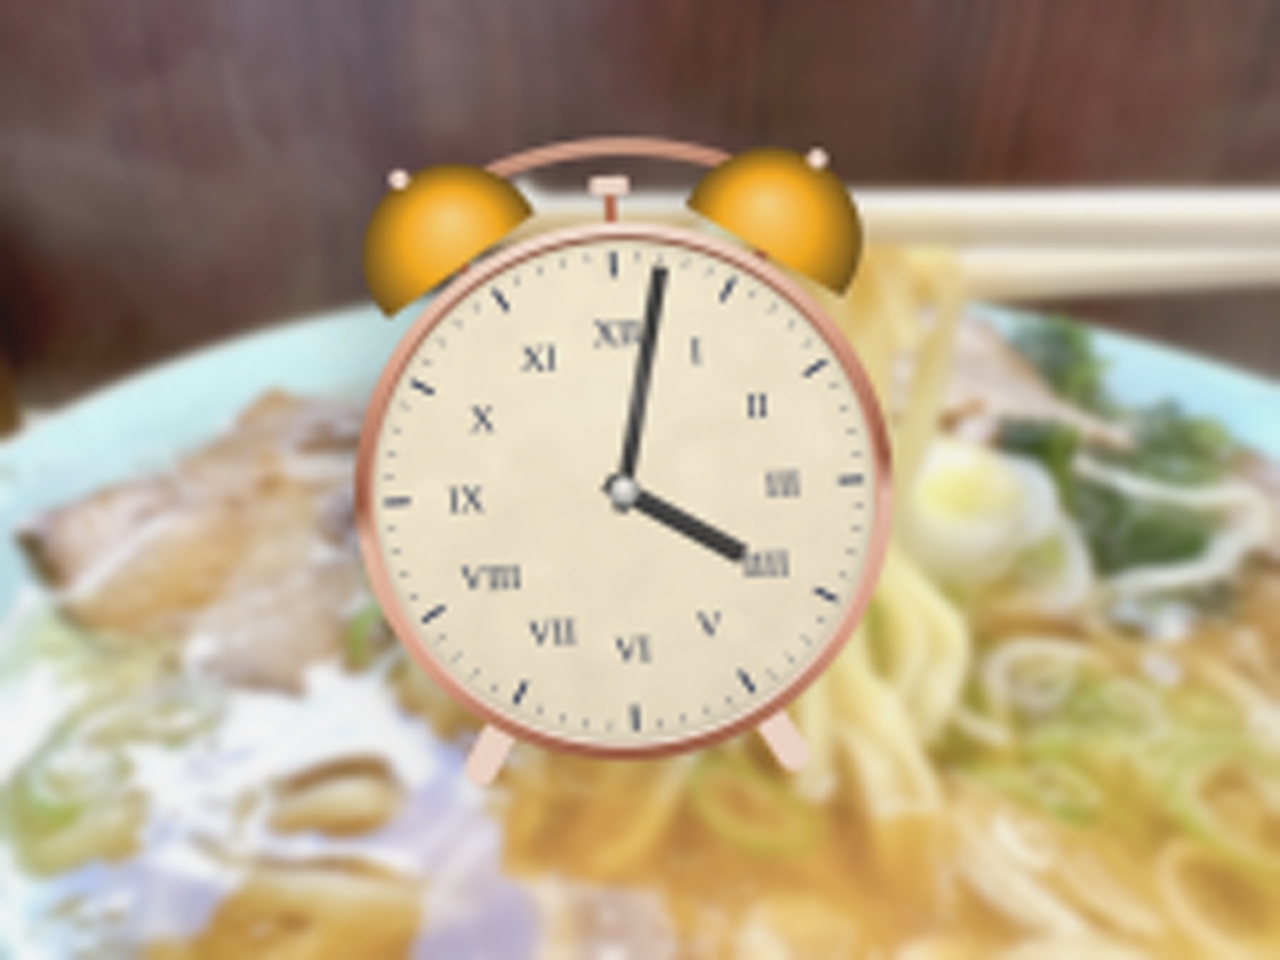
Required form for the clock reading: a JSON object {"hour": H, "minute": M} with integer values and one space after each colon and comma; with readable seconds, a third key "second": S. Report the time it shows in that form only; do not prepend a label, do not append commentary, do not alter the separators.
{"hour": 4, "minute": 2}
